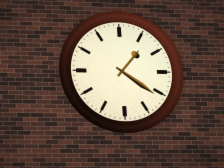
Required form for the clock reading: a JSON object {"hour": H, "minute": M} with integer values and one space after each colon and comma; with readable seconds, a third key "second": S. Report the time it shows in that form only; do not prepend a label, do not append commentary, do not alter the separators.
{"hour": 1, "minute": 21}
